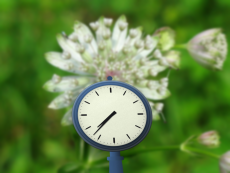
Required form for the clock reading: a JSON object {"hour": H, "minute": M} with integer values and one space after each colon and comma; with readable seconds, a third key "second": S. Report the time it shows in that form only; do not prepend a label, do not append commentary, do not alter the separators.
{"hour": 7, "minute": 37}
